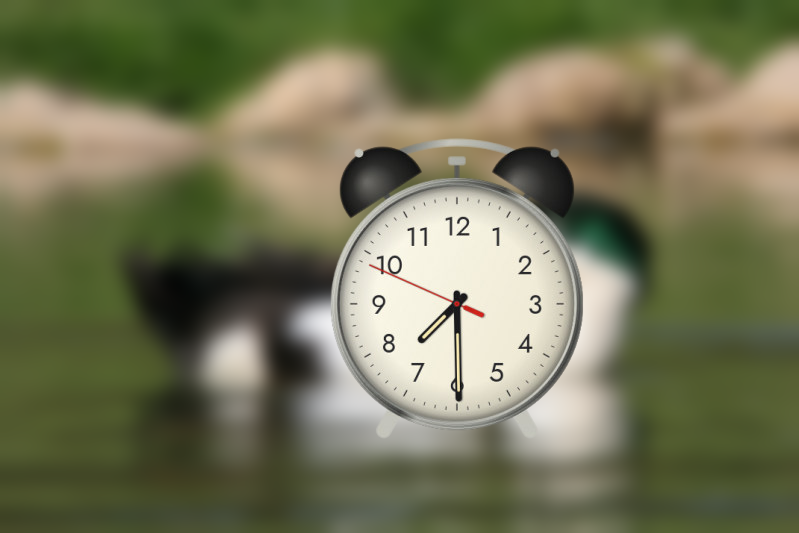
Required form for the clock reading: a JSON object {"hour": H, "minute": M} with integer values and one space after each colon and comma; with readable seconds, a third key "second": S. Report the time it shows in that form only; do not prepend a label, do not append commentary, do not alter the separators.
{"hour": 7, "minute": 29, "second": 49}
